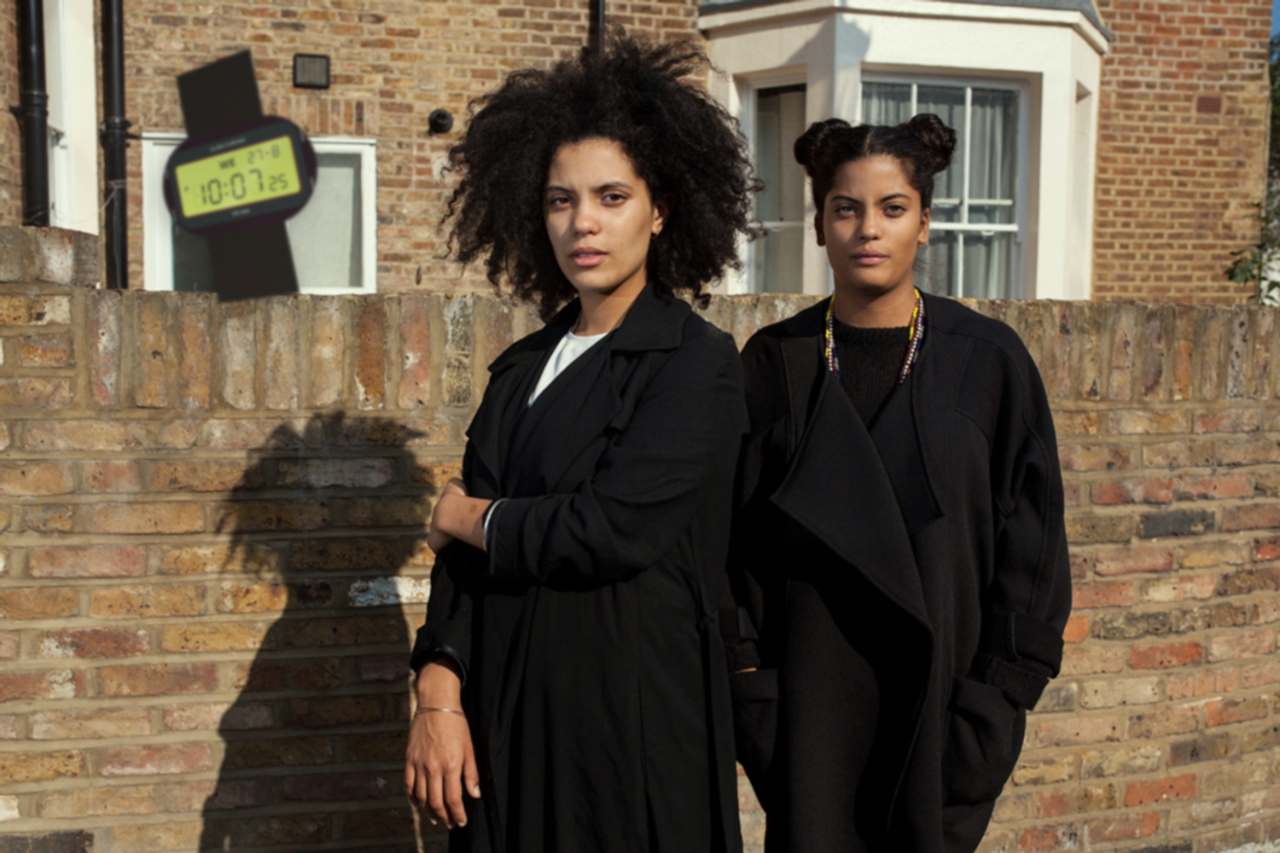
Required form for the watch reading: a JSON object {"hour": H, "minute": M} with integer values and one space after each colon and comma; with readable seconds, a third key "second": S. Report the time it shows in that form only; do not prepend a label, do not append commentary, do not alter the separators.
{"hour": 10, "minute": 7}
